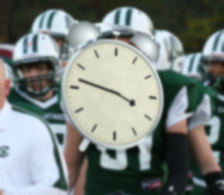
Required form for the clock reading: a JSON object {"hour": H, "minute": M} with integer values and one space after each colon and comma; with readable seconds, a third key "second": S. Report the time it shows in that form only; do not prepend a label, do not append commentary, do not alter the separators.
{"hour": 3, "minute": 47}
